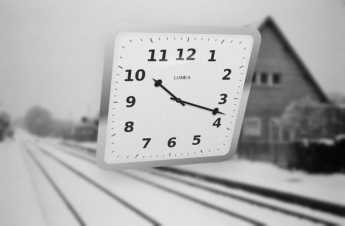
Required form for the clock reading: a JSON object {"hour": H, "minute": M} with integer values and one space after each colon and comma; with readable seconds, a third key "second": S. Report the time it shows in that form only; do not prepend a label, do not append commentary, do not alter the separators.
{"hour": 10, "minute": 18}
